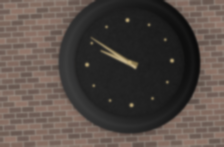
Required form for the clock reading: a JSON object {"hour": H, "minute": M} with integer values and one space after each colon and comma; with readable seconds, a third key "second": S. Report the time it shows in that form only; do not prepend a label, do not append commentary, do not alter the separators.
{"hour": 9, "minute": 51}
